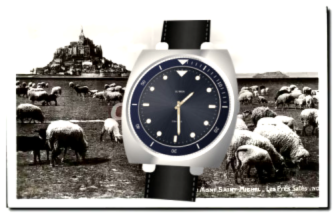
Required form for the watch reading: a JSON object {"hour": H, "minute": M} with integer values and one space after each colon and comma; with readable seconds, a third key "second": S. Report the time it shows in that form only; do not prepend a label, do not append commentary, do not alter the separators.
{"hour": 1, "minute": 29}
